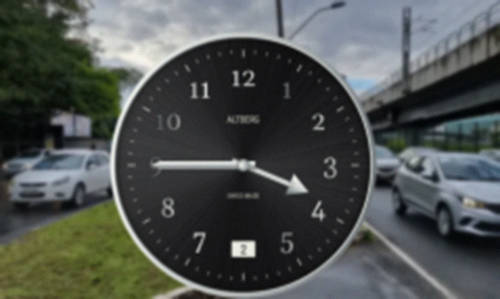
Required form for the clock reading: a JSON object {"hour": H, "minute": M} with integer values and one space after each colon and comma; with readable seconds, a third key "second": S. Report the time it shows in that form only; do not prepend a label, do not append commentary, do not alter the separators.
{"hour": 3, "minute": 45}
